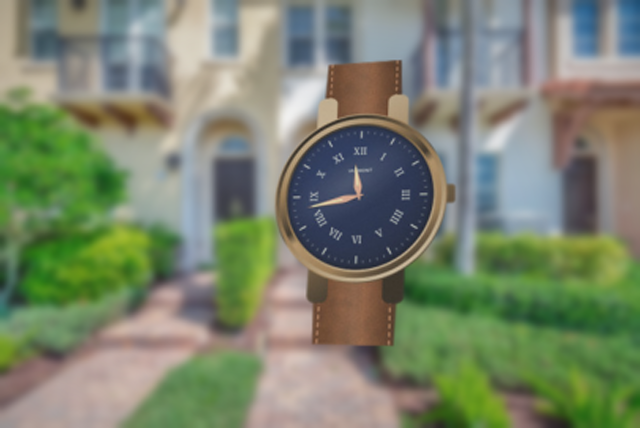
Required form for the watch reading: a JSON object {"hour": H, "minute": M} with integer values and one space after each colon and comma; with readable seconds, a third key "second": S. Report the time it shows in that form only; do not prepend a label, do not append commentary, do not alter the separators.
{"hour": 11, "minute": 43}
